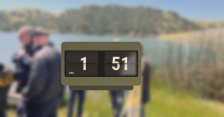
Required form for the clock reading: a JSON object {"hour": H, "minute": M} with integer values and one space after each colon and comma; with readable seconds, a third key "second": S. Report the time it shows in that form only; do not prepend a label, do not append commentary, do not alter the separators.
{"hour": 1, "minute": 51}
